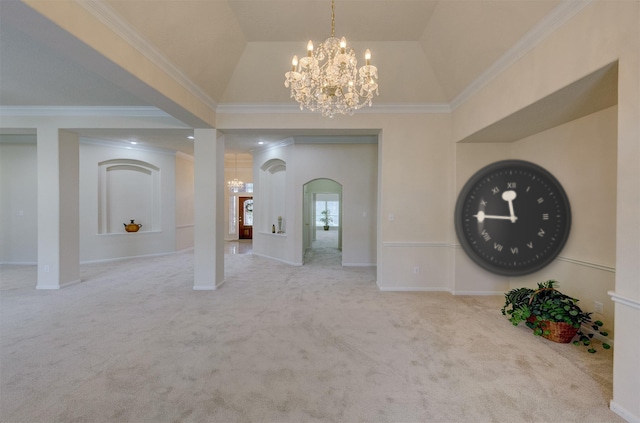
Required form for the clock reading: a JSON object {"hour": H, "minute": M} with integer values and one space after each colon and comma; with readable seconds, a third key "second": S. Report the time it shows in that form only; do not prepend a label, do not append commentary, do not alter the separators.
{"hour": 11, "minute": 46}
